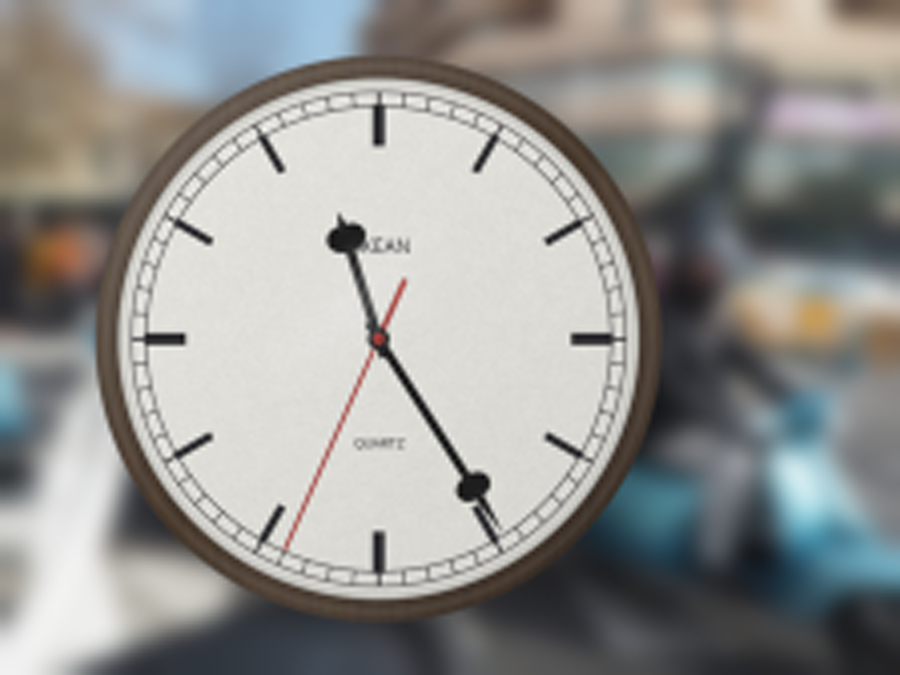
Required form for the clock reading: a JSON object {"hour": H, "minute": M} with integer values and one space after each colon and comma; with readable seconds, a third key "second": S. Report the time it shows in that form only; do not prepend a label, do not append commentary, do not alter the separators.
{"hour": 11, "minute": 24, "second": 34}
